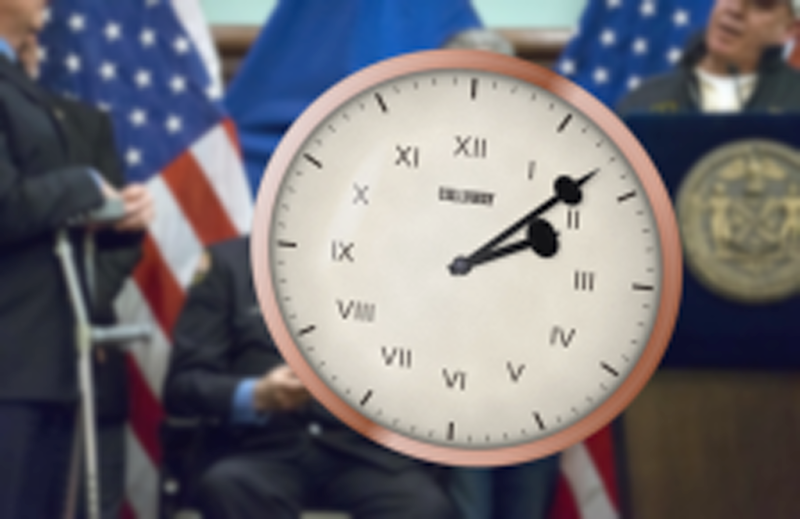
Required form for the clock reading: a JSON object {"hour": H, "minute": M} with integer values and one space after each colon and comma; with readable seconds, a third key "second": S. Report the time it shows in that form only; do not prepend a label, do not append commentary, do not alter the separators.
{"hour": 2, "minute": 8}
